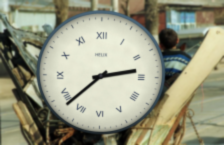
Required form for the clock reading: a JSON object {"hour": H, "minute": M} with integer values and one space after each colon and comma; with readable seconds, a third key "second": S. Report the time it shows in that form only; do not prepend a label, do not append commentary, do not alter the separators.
{"hour": 2, "minute": 38}
